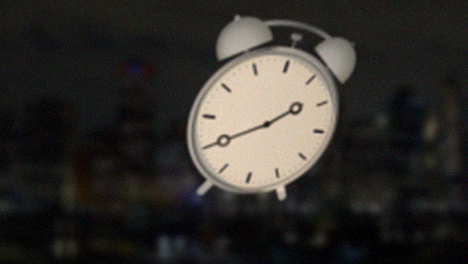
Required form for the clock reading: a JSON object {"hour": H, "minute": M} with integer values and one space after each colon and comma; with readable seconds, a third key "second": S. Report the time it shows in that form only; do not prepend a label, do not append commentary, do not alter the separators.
{"hour": 1, "minute": 40}
